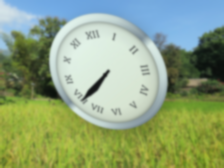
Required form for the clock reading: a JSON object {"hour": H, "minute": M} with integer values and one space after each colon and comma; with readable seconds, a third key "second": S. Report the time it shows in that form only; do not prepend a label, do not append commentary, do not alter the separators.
{"hour": 7, "minute": 39}
